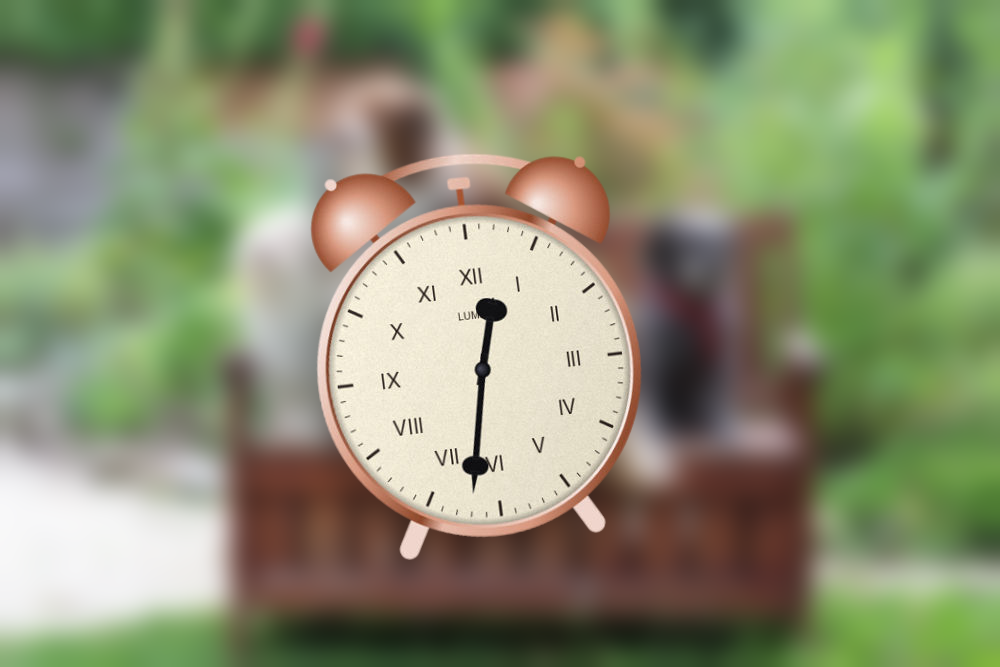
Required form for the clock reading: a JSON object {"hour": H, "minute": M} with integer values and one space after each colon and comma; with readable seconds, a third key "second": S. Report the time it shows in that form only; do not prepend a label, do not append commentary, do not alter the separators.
{"hour": 12, "minute": 32}
